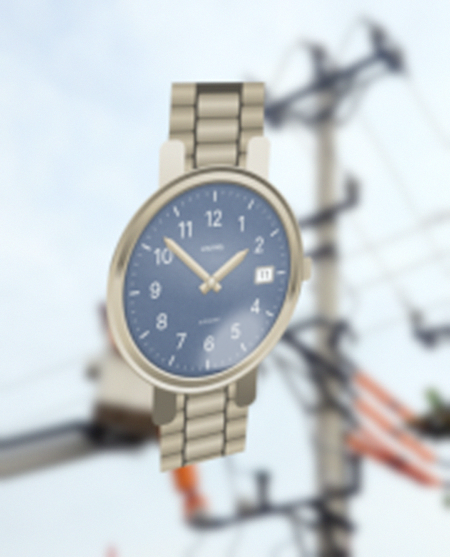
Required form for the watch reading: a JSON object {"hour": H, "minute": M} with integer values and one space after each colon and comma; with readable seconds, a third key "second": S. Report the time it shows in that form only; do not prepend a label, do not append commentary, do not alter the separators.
{"hour": 1, "minute": 52}
